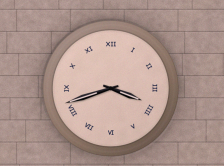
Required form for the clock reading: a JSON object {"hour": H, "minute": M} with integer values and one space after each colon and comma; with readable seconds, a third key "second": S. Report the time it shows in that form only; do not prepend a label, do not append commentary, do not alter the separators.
{"hour": 3, "minute": 42}
